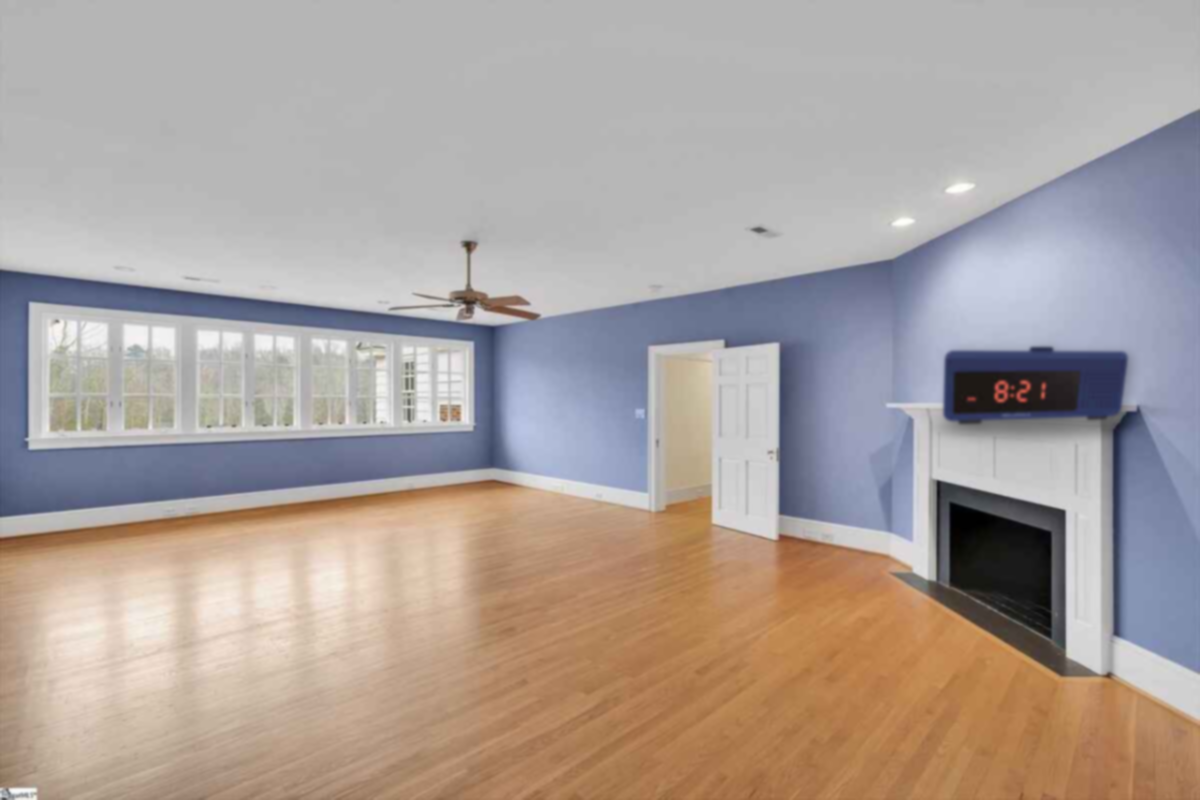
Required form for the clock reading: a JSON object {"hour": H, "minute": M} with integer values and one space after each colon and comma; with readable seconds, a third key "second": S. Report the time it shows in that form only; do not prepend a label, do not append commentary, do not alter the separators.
{"hour": 8, "minute": 21}
